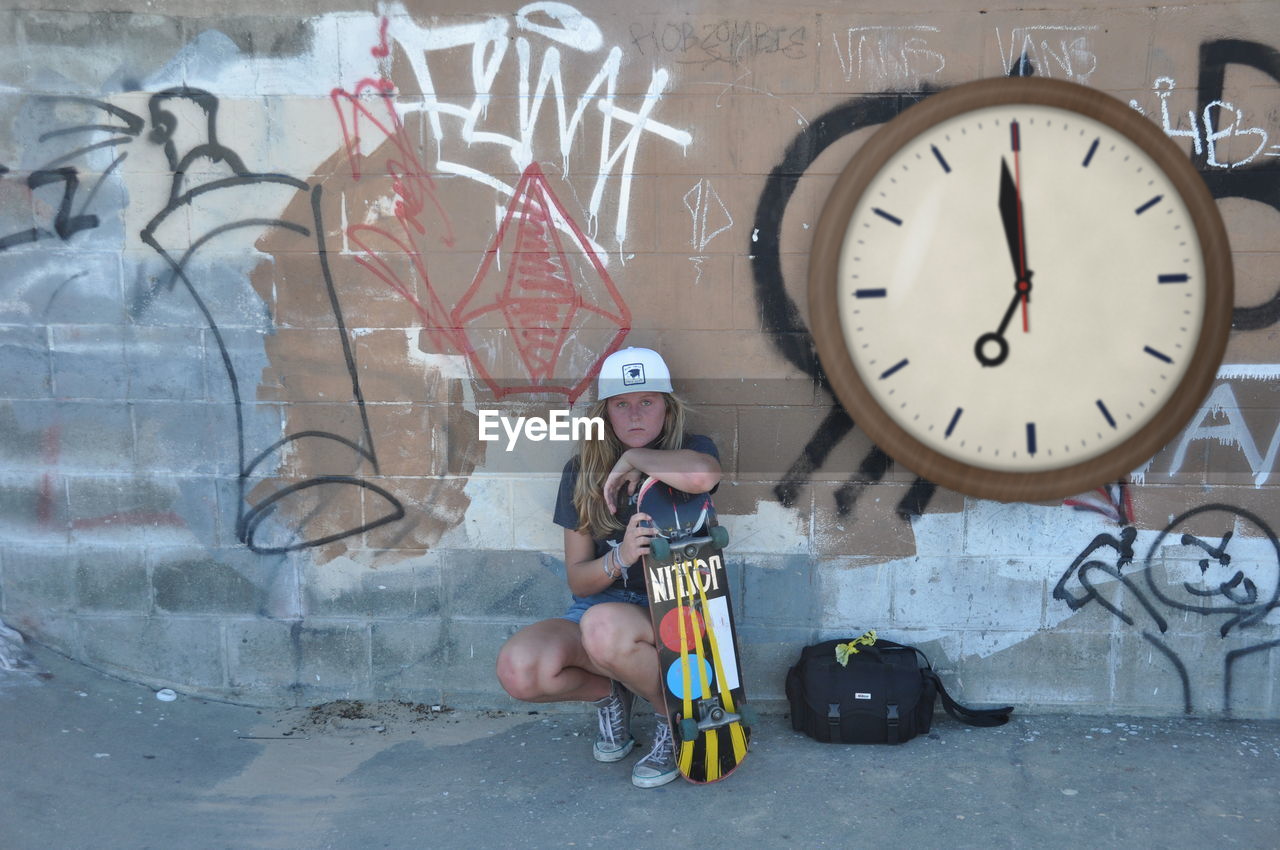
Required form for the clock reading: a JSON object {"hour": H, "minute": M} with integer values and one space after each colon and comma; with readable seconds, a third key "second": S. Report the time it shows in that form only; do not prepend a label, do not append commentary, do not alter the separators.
{"hour": 6, "minute": 59, "second": 0}
